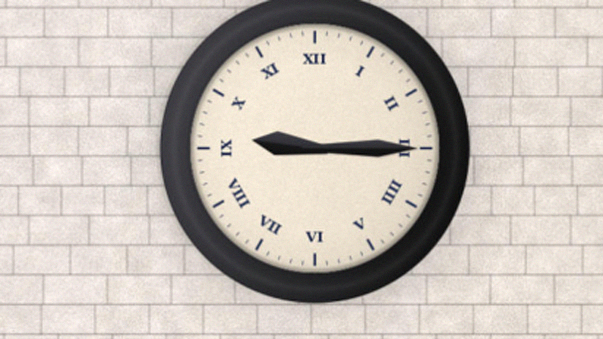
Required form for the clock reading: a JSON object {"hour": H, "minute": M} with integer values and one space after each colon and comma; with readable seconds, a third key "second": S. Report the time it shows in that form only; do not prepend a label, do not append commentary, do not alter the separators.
{"hour": 9, "minute": 15}
